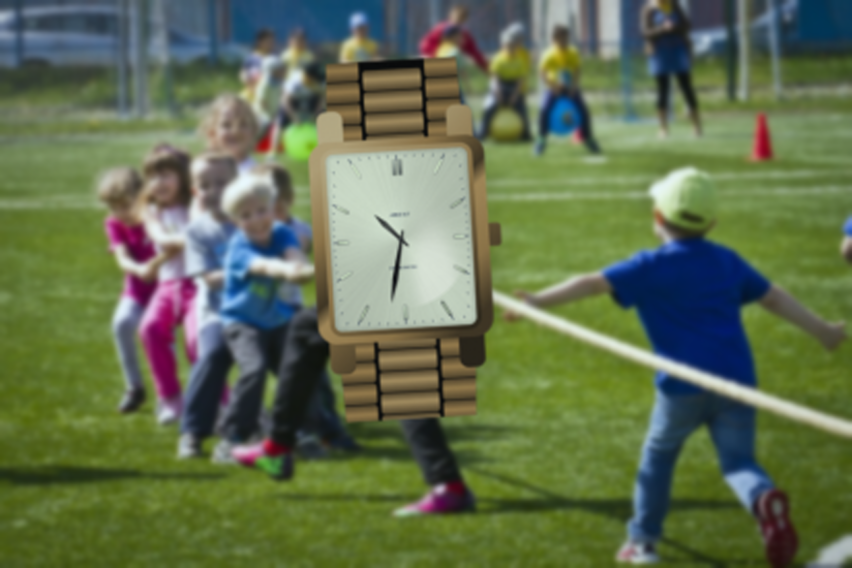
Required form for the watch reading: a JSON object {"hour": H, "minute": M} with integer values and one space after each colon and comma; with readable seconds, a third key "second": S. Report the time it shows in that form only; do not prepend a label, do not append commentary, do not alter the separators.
{"hour": 10, "minute": 32}
